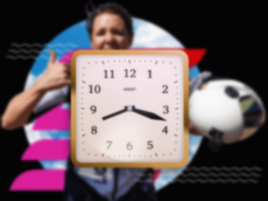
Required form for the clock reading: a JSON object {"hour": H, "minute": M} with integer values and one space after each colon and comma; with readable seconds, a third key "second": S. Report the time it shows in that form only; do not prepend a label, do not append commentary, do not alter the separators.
{"hour": 8, "minute": 18}
